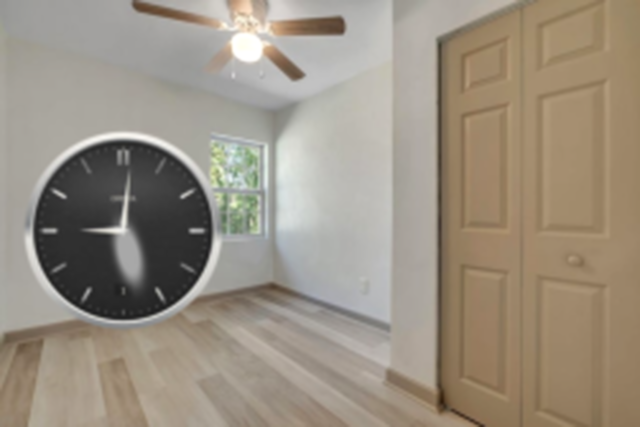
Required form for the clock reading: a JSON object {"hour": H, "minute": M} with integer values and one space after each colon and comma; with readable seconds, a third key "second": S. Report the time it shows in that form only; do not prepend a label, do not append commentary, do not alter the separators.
{"hour": 9, "minute": 1}
